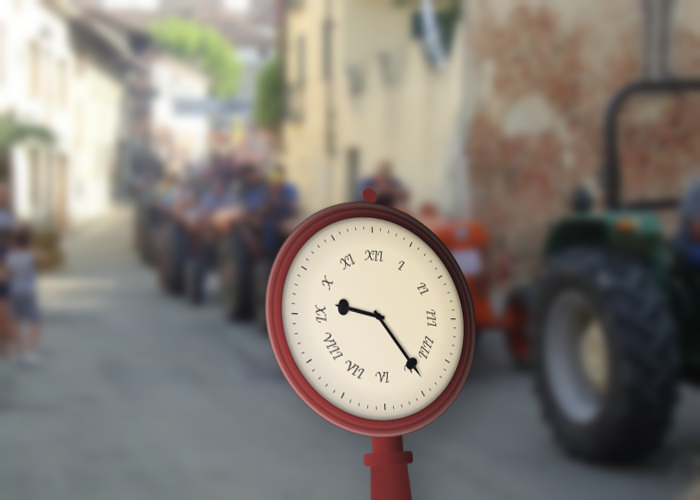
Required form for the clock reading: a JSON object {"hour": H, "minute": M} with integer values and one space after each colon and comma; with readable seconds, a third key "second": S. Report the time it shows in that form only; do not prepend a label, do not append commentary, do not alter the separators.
{"hour": 9, "minute": 24}
